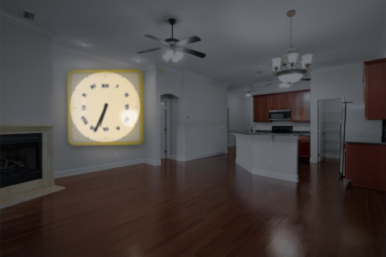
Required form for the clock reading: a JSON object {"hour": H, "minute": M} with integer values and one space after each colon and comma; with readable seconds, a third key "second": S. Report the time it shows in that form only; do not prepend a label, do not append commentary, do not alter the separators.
{"hour": 6, "minute": 34}
